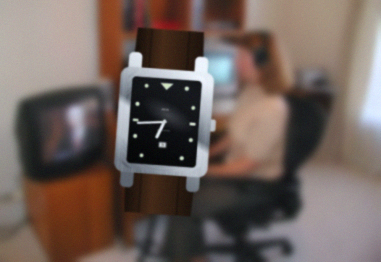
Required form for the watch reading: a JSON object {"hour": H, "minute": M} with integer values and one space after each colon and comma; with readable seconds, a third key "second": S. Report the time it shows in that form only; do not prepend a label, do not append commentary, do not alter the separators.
{"hour": 6, "minute": 44}
